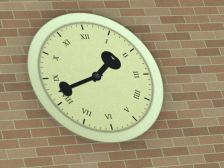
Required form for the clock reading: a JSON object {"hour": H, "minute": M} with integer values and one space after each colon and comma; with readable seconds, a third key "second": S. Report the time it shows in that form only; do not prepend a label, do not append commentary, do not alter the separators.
{"hour": 1, "minute": 42}
